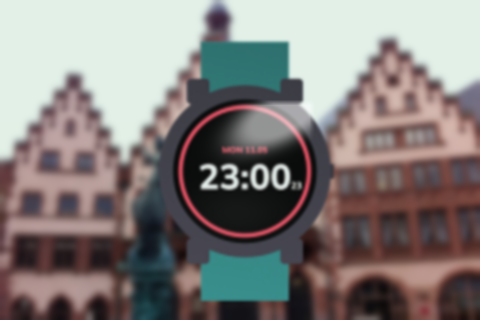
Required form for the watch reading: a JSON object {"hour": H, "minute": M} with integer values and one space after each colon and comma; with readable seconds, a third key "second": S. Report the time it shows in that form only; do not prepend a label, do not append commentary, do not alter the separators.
{"hour": 23, "minute": 0}
